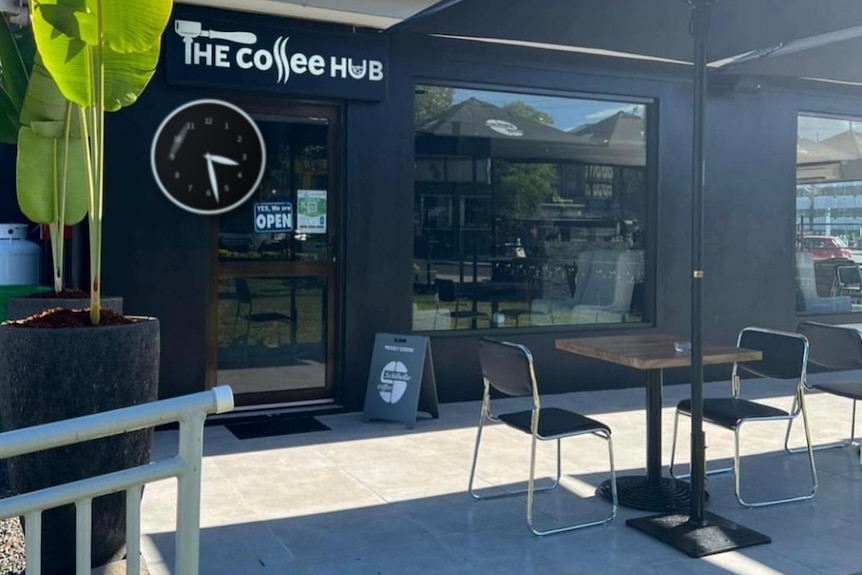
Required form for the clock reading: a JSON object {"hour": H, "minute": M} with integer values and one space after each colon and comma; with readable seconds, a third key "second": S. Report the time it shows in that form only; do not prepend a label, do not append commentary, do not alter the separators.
{"hour": 3, "minute": 28}
